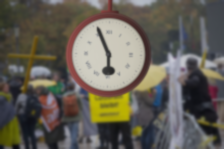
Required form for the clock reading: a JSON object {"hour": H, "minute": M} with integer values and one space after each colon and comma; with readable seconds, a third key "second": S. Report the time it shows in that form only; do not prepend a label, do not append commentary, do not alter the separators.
{"hour": 5, "minute": 56}
